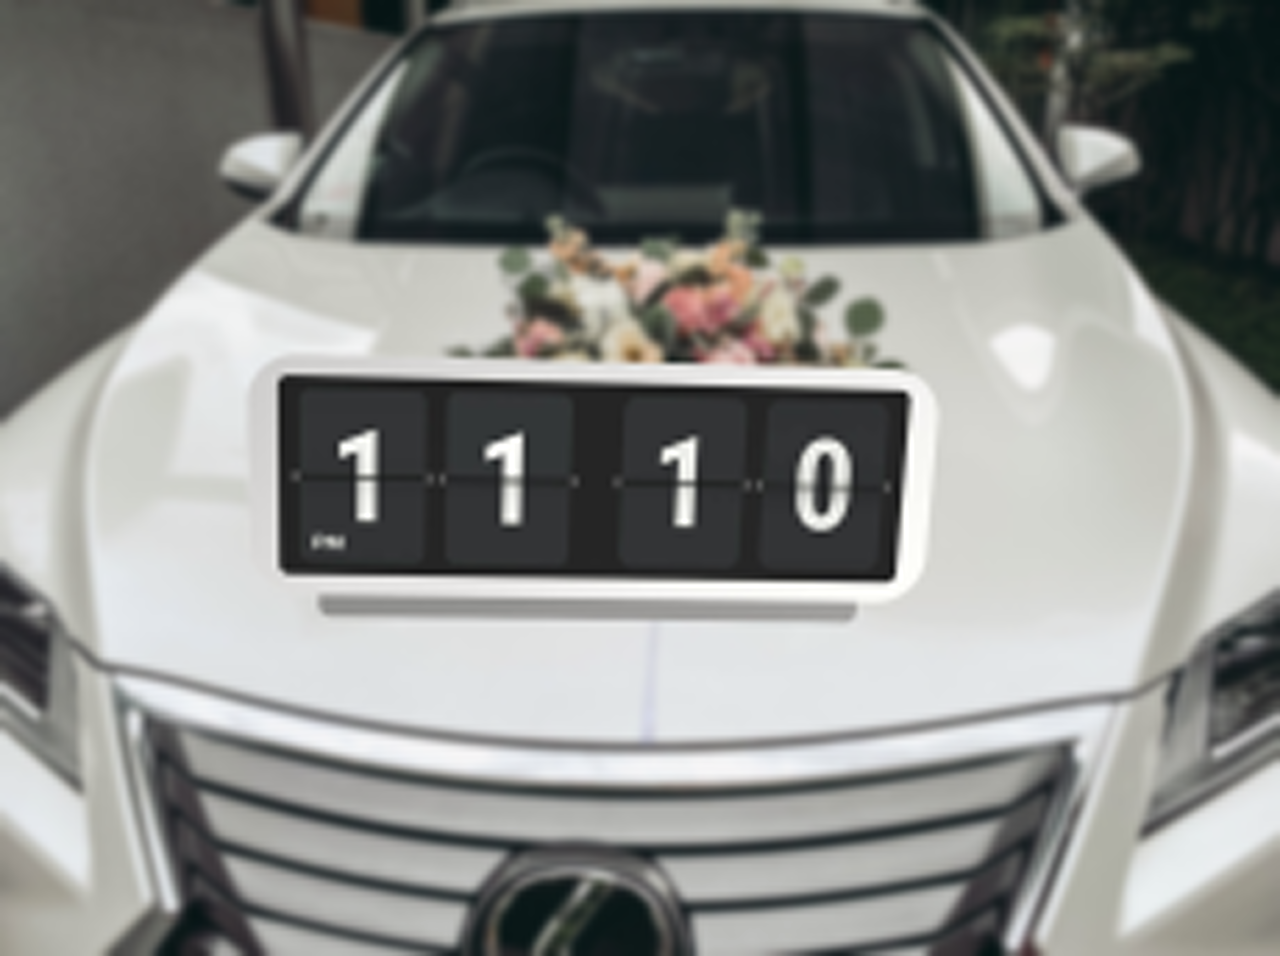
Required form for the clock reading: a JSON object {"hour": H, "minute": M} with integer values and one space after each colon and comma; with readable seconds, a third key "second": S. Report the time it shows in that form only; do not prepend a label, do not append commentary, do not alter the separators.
{"hour": 11, "minute": 10}
